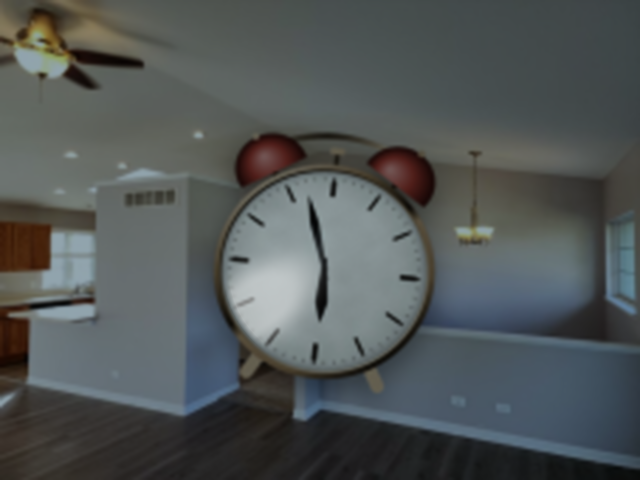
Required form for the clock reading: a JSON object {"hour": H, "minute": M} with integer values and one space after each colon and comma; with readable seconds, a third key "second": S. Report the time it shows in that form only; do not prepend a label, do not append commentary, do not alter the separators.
{"hour": 5, "minute": 57}
